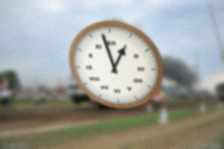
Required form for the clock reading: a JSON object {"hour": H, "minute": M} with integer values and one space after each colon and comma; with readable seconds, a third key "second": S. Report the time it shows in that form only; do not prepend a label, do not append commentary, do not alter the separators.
{"hour": 12, "minute": 58}
